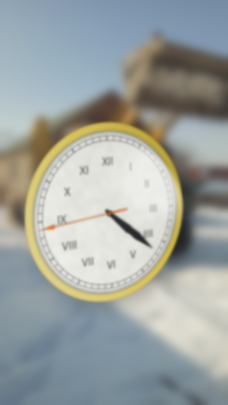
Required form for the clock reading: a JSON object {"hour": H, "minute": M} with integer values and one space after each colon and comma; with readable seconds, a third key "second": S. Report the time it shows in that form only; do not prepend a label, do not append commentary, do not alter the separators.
{"hour": 4, "minute": 21, "second": 44}
